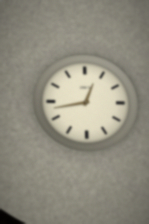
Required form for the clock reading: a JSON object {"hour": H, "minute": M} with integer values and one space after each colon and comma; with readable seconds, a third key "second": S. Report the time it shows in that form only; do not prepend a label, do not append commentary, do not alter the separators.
{"hour": 12, "minute": 43}
